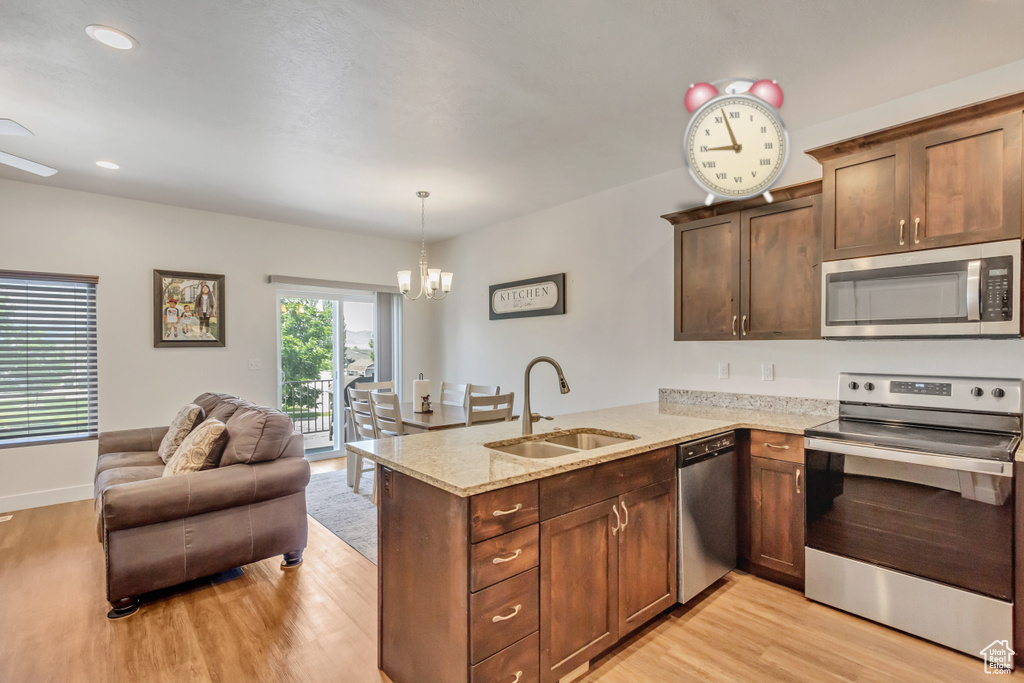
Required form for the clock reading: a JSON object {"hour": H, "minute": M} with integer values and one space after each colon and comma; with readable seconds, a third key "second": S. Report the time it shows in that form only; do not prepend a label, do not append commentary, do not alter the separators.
{"hour": 8, "minute": 57}
